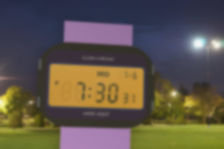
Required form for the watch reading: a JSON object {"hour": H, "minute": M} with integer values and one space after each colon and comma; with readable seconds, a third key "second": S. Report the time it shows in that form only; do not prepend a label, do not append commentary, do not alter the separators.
{"hour": 7, "minute": 30}
